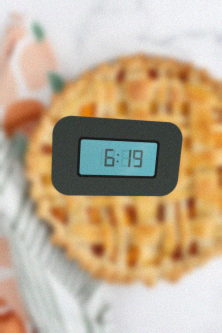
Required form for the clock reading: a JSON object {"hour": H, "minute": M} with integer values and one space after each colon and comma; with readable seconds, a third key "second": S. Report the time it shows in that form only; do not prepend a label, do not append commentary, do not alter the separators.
{"hour": 6, "minute": 19}
